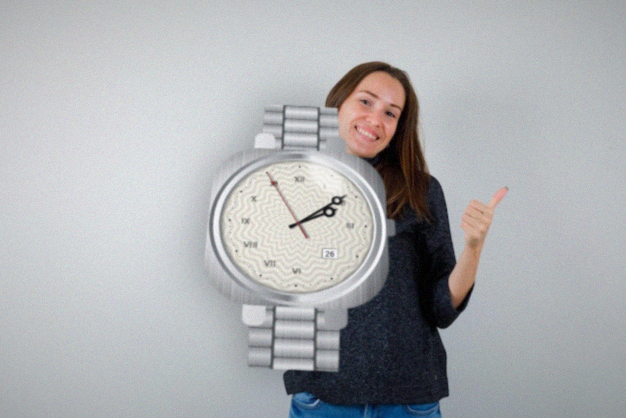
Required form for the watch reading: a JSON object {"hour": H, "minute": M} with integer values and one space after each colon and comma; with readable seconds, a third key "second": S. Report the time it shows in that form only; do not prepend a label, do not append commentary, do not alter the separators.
{"hour": 2, "minute": 8, "second": 55}
